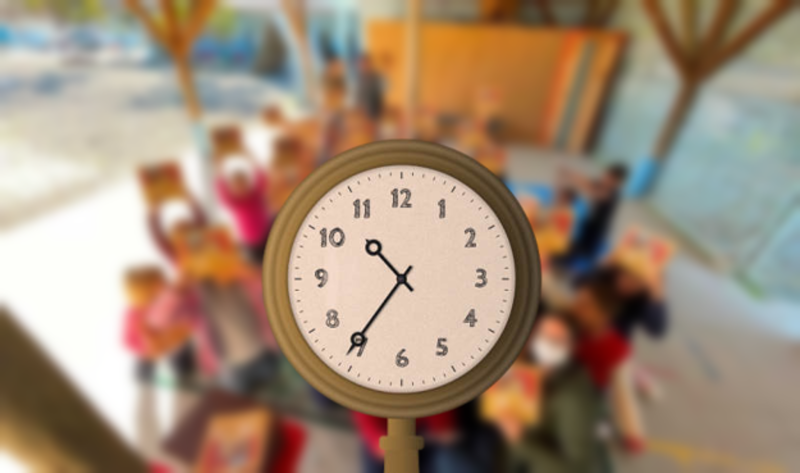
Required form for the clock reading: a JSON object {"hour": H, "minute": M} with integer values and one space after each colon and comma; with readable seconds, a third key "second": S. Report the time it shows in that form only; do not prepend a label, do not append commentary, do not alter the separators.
{"hour": 10, "minute": 36}
